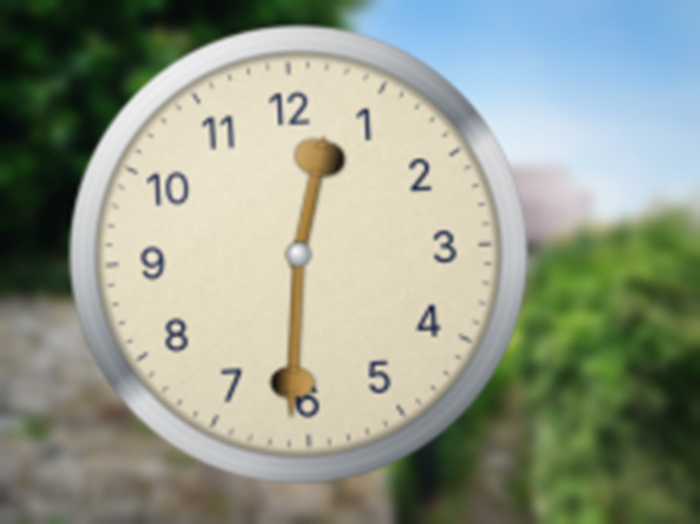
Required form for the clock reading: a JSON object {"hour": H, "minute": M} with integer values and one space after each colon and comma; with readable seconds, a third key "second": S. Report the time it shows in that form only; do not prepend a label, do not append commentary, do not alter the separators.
{"hour": 12, "minute": 31}
